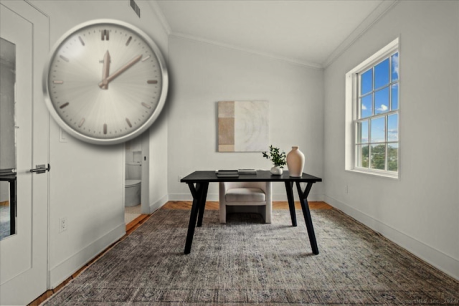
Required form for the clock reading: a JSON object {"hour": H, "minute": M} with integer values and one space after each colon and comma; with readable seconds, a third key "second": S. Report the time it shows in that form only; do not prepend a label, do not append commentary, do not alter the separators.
{"hour": 12, "minute": 9}
